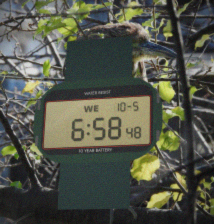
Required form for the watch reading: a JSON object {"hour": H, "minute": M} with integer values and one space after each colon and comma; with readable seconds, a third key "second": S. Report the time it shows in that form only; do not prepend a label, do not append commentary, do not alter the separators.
{"hour": 6, "minute": 58, "second": 48}
